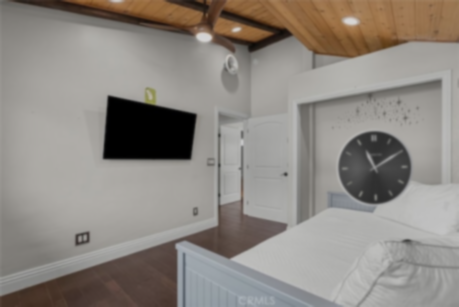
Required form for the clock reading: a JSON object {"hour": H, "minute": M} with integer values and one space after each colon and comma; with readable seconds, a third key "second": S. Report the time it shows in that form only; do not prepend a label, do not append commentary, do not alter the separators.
{"hour": 11, "minute": 10}
